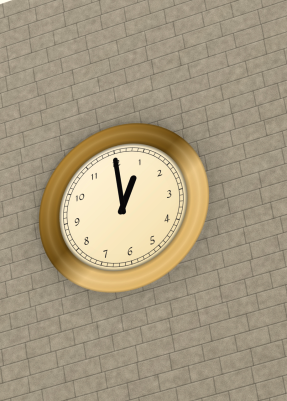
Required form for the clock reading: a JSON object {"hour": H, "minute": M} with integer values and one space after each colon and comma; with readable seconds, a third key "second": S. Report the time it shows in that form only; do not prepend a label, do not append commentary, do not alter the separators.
{"hour": 1, "minute": 0}
